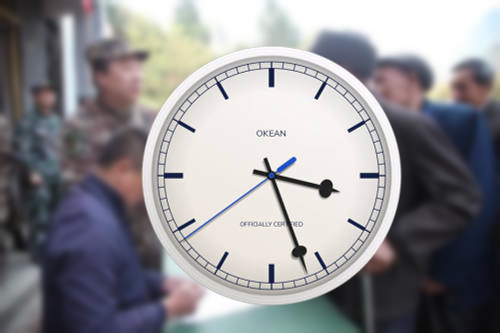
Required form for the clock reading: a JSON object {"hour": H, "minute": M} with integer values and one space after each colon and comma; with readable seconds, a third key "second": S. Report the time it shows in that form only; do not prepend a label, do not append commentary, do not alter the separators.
{"hour": 3, "minute": 26, "second": 39}
